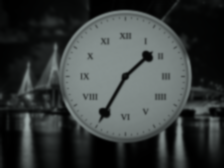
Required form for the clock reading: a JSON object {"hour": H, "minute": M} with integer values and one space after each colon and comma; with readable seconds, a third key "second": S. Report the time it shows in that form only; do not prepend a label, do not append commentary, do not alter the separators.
{"hour": 1, "minute": 35}
